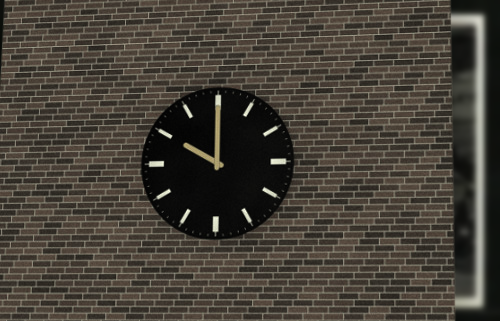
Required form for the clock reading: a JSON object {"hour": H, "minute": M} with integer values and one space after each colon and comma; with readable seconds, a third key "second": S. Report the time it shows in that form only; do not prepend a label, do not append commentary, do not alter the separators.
{"hour": 10, "minute": 0}
